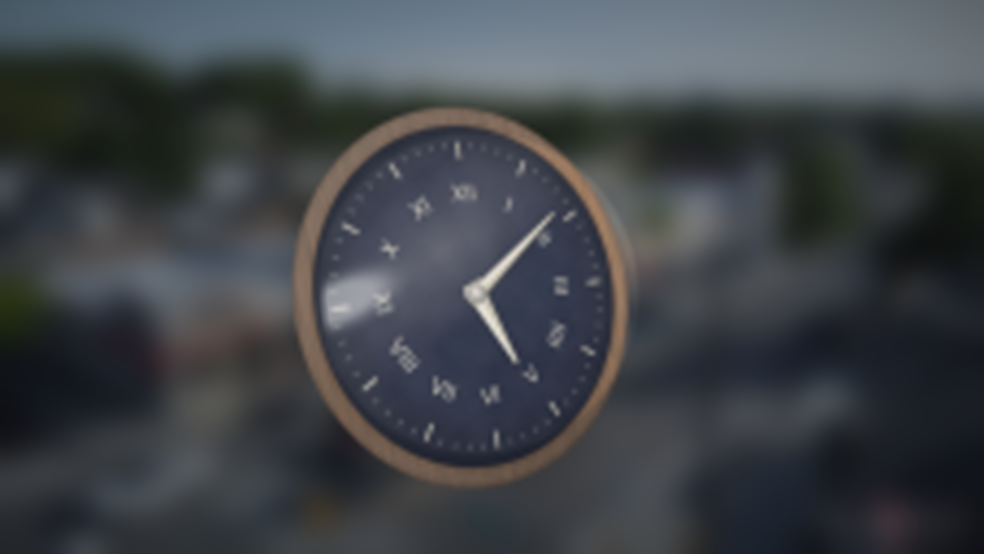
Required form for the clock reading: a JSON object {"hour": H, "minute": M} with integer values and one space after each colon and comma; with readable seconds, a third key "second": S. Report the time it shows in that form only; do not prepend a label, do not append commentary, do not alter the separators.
{"hour": 5, "minute": 9}
